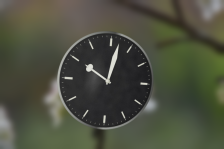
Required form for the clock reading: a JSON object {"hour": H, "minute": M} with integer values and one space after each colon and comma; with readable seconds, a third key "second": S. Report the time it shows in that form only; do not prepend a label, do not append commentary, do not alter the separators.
{"hour": 10, "minute": 2}
